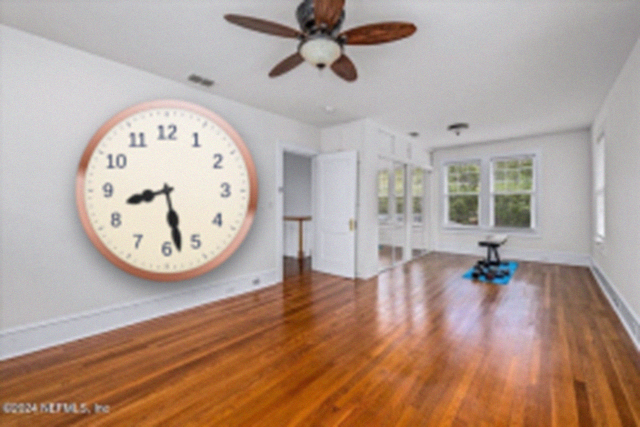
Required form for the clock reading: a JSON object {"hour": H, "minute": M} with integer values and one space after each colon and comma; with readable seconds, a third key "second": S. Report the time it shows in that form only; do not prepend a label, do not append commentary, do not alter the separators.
{"hour": 8, "minute": 28}
